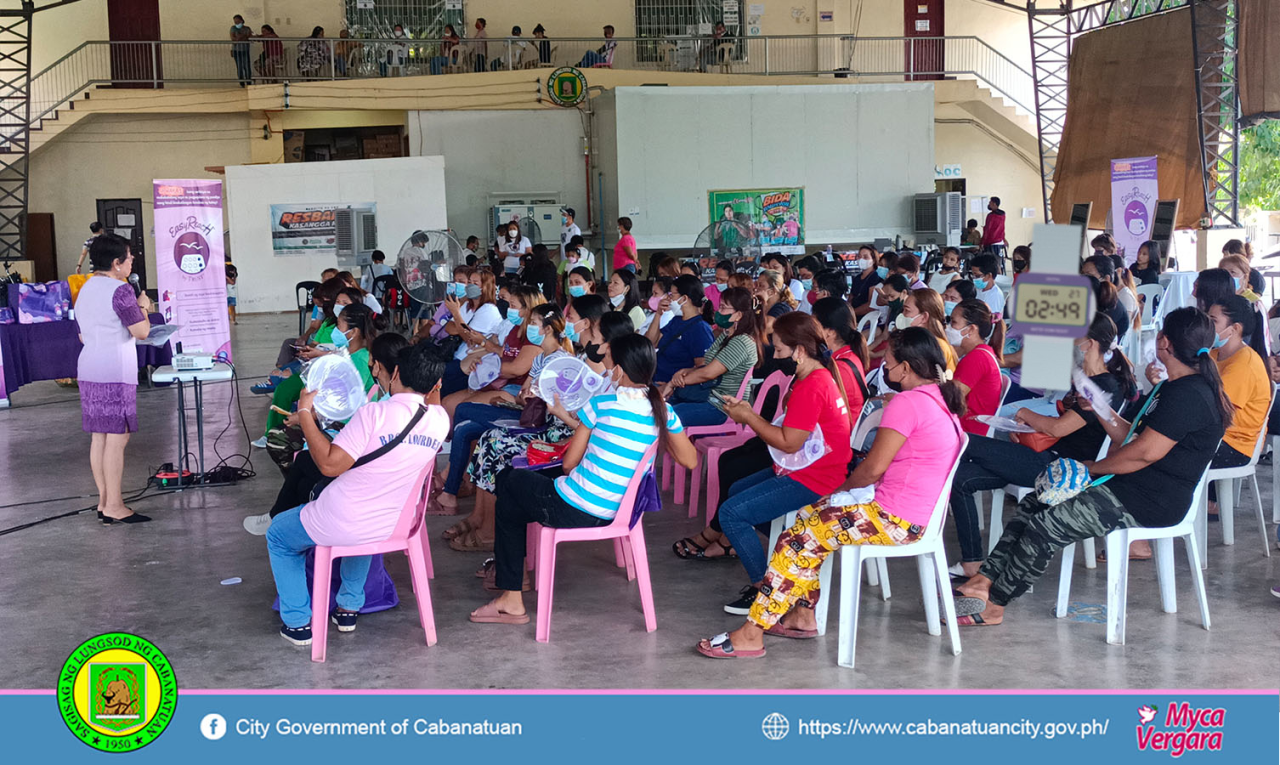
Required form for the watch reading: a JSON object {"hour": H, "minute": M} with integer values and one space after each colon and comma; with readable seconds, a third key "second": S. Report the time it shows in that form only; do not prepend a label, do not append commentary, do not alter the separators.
{"hour": 2, "minute": 49}
